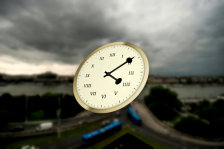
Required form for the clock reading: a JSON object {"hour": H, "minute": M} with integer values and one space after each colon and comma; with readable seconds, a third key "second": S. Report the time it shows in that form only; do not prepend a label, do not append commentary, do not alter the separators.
{"hour": 4, "minute": 9}
